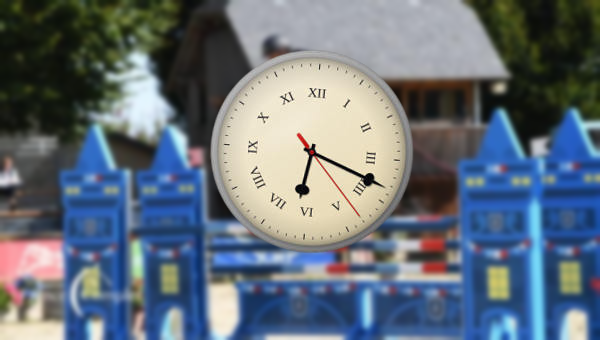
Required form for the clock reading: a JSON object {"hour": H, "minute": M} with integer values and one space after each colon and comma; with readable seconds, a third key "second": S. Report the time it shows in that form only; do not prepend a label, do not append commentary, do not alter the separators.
{"hour": 6, "minute": 18, "second": 23}
